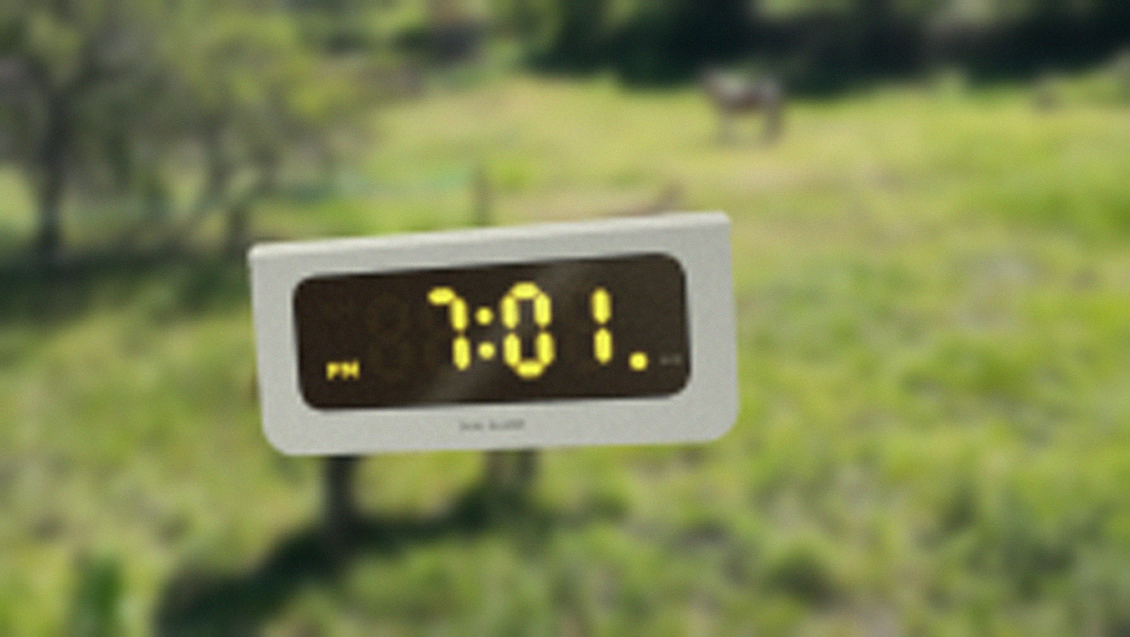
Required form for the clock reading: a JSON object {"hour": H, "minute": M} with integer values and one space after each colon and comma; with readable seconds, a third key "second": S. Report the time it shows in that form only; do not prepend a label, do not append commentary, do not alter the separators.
{"hour": 7, "minute": 1}
